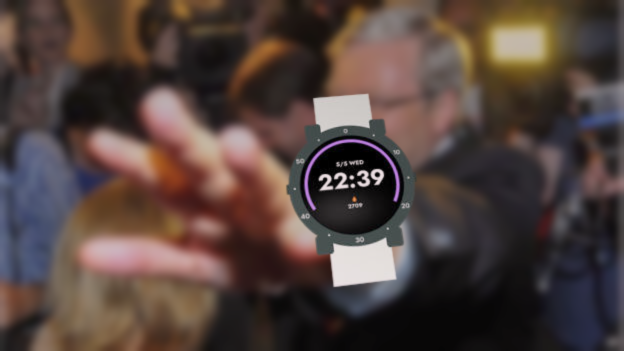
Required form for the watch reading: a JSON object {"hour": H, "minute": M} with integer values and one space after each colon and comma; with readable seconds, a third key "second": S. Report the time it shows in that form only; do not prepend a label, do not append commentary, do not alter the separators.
{"hour": 22, "minute": 39}
